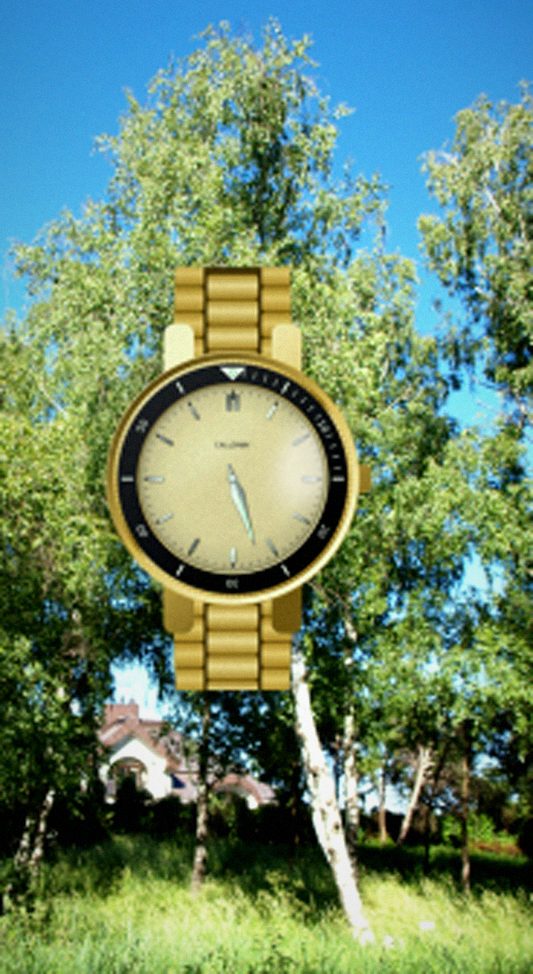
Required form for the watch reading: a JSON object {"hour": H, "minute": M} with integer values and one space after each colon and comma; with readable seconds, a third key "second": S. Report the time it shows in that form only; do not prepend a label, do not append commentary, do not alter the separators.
{"hour": 5, "minute": 27}
